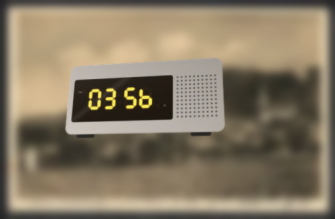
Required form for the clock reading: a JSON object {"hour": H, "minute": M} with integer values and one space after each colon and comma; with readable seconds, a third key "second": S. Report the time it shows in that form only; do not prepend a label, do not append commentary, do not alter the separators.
{"hour": 3, "minute": 56}
